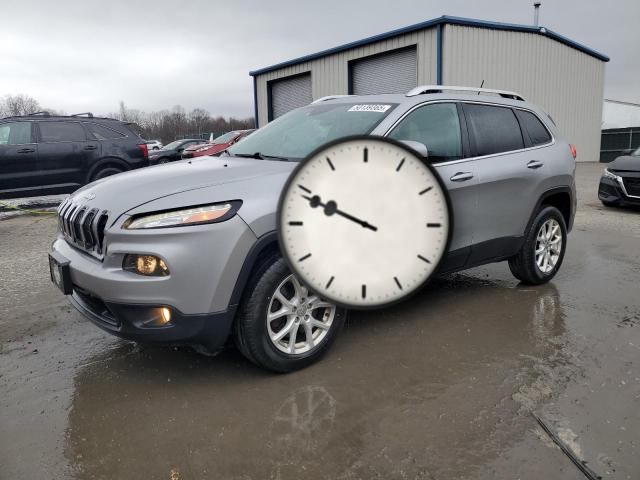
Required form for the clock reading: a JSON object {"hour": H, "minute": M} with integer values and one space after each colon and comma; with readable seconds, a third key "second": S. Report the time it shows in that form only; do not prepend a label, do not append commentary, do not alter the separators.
{"hour": 9, "minute": 49}
